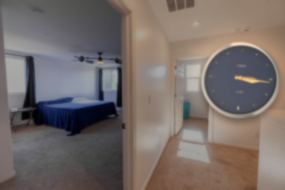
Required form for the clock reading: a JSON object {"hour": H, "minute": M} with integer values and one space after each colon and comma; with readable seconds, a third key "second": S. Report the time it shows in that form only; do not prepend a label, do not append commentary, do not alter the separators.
{"hour": 3, "minute": 16}
